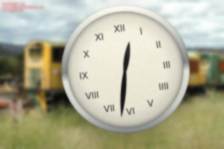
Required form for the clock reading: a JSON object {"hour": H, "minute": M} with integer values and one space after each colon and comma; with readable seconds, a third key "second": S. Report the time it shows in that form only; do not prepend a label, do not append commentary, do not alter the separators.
{"hour": 12, "minute": 32}
